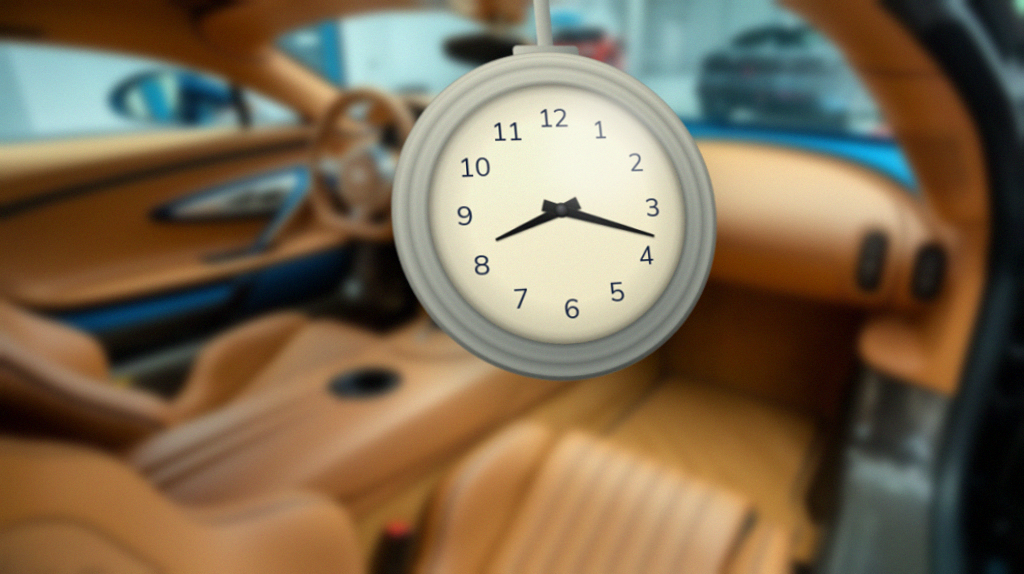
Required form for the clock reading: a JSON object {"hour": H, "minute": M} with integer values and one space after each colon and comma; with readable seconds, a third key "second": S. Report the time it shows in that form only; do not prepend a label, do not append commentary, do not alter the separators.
{"hour": 8, "minute": 18}
